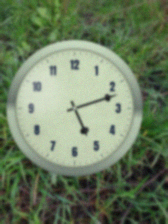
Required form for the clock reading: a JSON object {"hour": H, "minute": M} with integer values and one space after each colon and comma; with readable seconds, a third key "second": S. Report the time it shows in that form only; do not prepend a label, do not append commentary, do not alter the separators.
{"hour": 5, "minute": 12}
